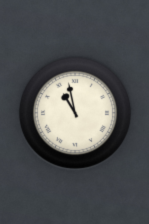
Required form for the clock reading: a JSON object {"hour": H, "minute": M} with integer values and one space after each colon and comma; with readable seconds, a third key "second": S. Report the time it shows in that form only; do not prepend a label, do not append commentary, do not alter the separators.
{"hour": 10, "minute": 58}
